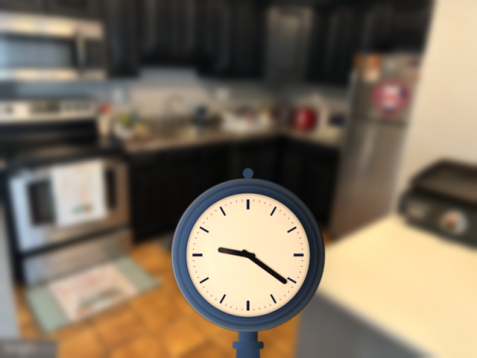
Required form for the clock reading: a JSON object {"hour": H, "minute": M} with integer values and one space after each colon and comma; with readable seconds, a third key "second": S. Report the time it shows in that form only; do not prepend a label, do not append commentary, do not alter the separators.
{"hour": 9, "minute": 21}
